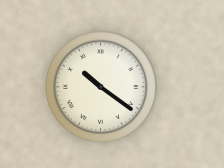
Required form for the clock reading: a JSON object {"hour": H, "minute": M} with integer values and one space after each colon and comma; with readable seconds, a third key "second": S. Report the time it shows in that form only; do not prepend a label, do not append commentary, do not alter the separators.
{"hour": 10, "minute": 21}
